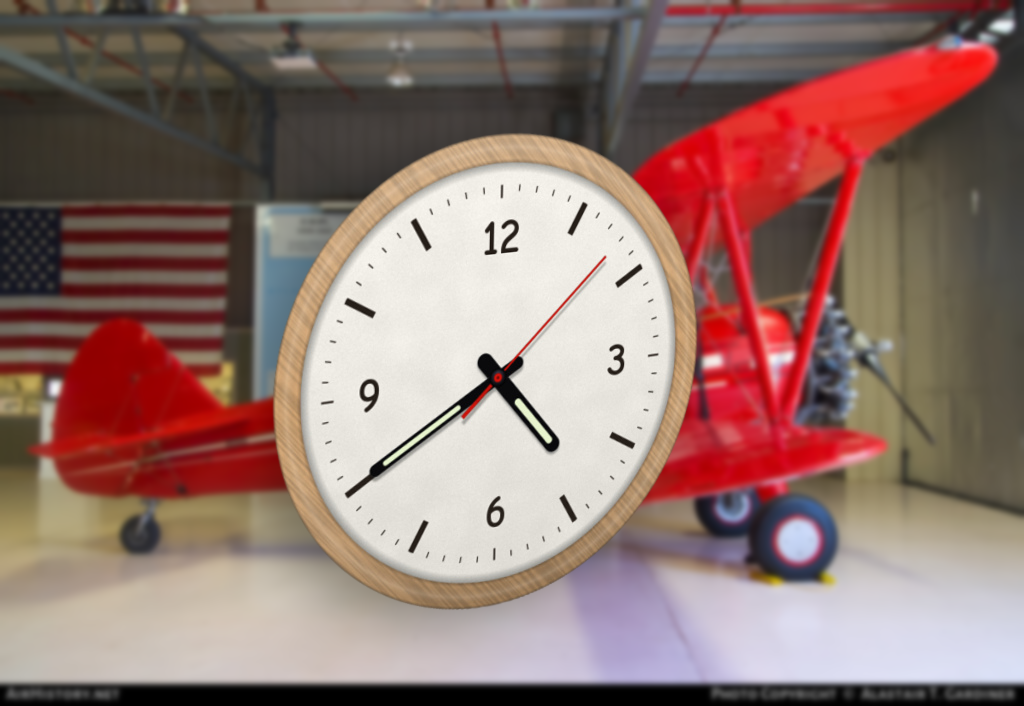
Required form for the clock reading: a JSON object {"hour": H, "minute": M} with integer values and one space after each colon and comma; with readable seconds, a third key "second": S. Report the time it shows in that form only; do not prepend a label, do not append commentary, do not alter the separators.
{"hour": 4, "minute": 40, "second": 8}
